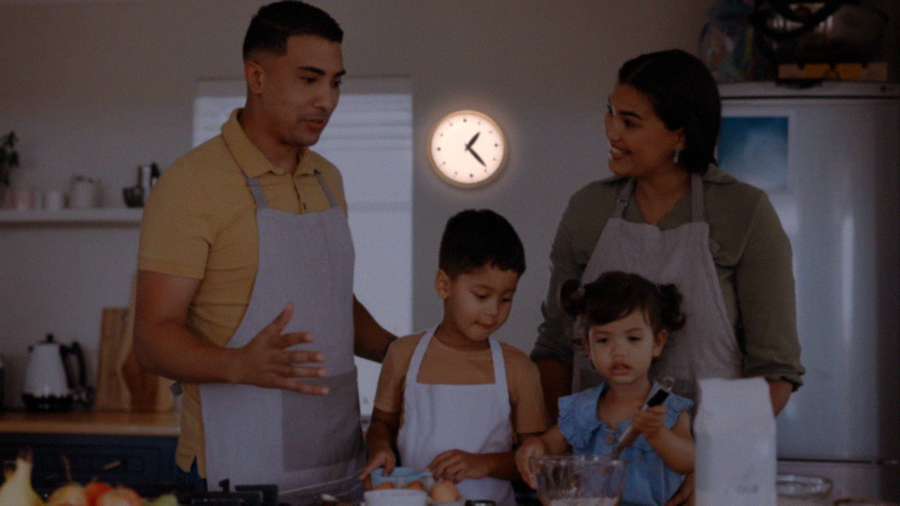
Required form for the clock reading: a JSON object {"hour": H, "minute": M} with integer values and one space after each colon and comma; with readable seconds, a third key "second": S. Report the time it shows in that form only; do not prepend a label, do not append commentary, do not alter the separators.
{"hour": 1, "minute": 24}
